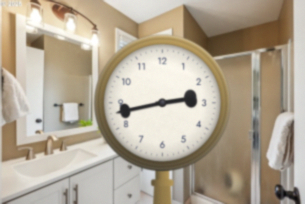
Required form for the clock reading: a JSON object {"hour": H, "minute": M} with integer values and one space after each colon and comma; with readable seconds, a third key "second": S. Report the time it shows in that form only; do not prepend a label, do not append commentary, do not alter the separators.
{"hour": 2, "minute": 43}
